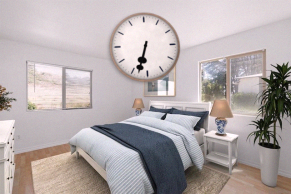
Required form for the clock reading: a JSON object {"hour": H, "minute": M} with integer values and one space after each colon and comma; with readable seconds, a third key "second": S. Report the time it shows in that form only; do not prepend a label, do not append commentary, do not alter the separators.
{"hour": 6, "minute": 33}
